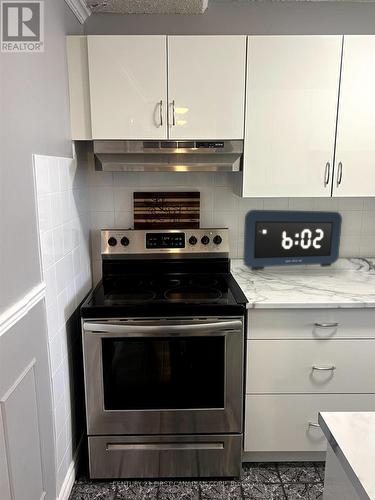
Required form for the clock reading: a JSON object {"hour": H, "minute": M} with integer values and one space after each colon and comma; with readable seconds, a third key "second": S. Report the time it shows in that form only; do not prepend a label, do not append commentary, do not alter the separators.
{"hour": 6, "minute": 2}
